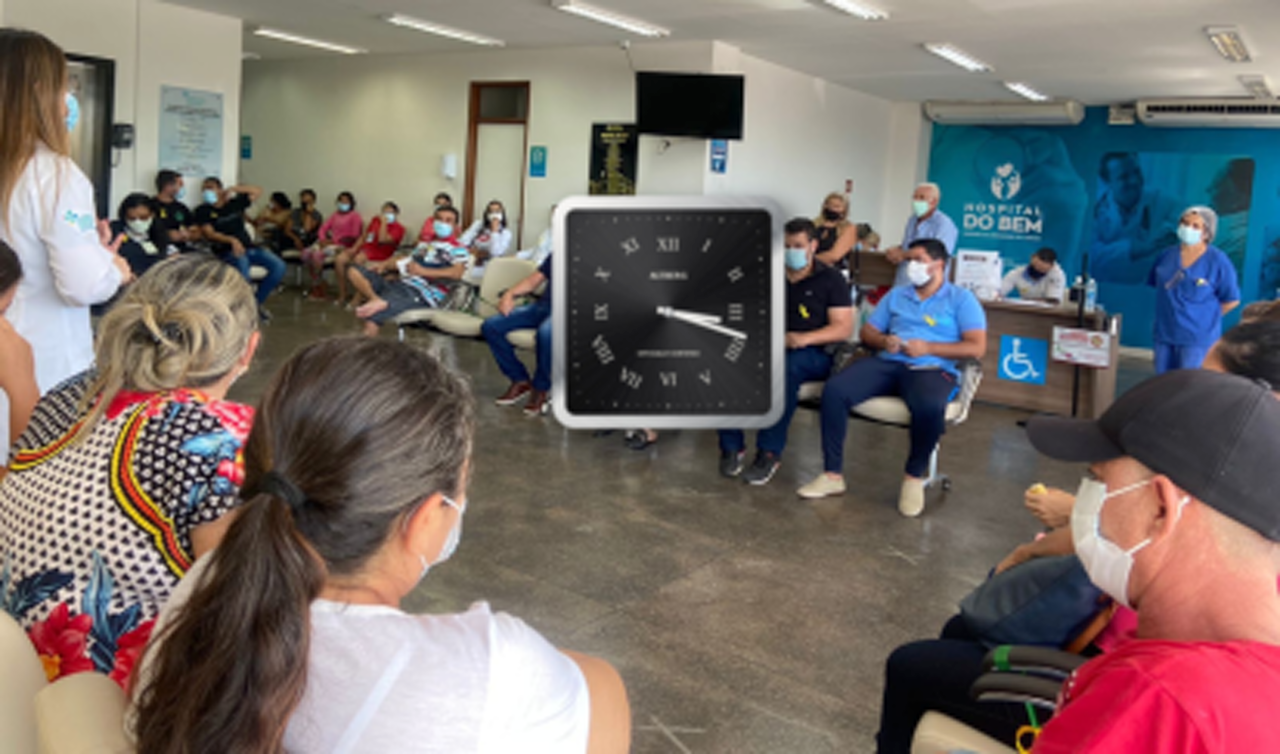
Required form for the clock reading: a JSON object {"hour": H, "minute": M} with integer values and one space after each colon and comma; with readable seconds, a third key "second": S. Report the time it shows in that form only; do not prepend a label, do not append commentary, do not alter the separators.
{"hour": 3, "minute": 18}
